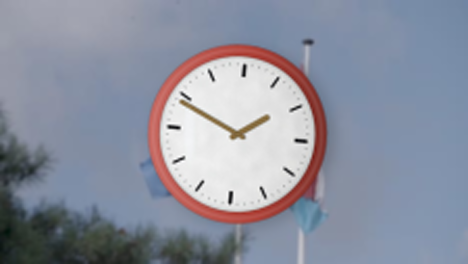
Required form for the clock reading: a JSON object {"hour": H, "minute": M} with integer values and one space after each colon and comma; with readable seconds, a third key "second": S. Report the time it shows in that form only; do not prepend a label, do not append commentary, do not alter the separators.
{"hour": 1, "minute": 49}
